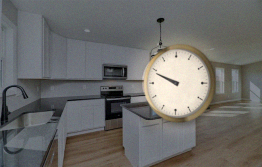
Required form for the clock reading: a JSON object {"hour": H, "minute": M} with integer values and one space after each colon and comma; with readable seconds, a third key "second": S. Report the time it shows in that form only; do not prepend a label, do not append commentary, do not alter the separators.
{"hour": 9, "minute": 49}
